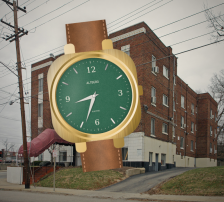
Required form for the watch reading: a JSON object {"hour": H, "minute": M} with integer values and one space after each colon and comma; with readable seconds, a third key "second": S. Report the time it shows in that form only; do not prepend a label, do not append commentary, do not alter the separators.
{"hour": 8, "minute": 34}
